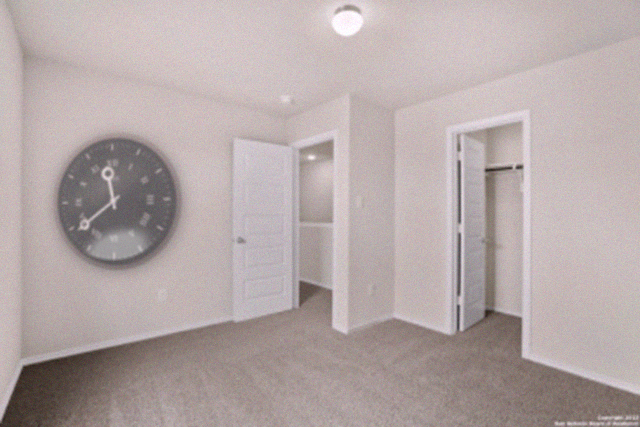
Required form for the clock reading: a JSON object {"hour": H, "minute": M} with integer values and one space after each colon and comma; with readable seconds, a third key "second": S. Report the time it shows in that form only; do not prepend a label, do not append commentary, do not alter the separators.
{"hour": 11, "minute": 39}
